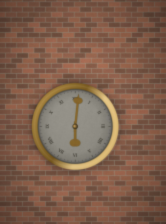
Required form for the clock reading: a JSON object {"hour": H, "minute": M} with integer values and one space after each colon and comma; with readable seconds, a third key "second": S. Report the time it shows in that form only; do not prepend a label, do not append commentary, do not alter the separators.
{"hour": 6, "minute": 1}
